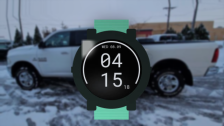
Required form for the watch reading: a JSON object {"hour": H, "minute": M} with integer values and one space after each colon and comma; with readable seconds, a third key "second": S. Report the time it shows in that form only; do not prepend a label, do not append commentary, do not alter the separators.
{"hour": 4, "minute": 15}
